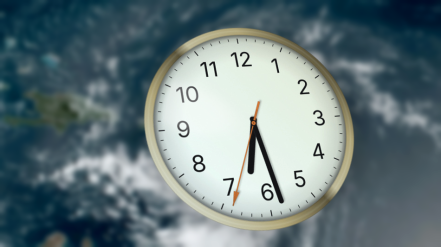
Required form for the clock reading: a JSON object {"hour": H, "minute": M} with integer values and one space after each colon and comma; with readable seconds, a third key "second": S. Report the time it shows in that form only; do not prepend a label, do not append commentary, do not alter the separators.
{"hour": 6, "minute": 28, "second": 34}
